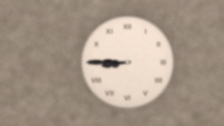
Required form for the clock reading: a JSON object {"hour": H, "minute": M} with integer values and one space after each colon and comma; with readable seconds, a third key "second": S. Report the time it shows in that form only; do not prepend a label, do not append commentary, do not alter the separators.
{"hour": 8, "minute": 45}
